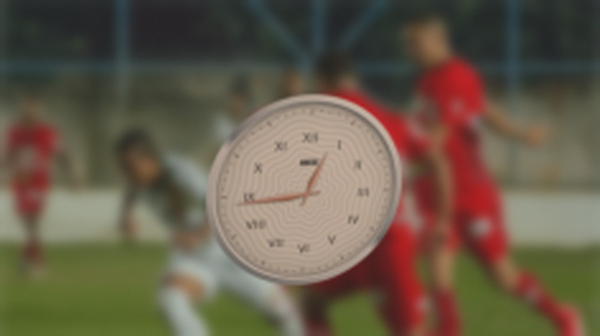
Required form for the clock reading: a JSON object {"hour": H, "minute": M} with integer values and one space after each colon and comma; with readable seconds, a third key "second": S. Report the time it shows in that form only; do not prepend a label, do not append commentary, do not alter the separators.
{"hour": 12, "minute": 44}
